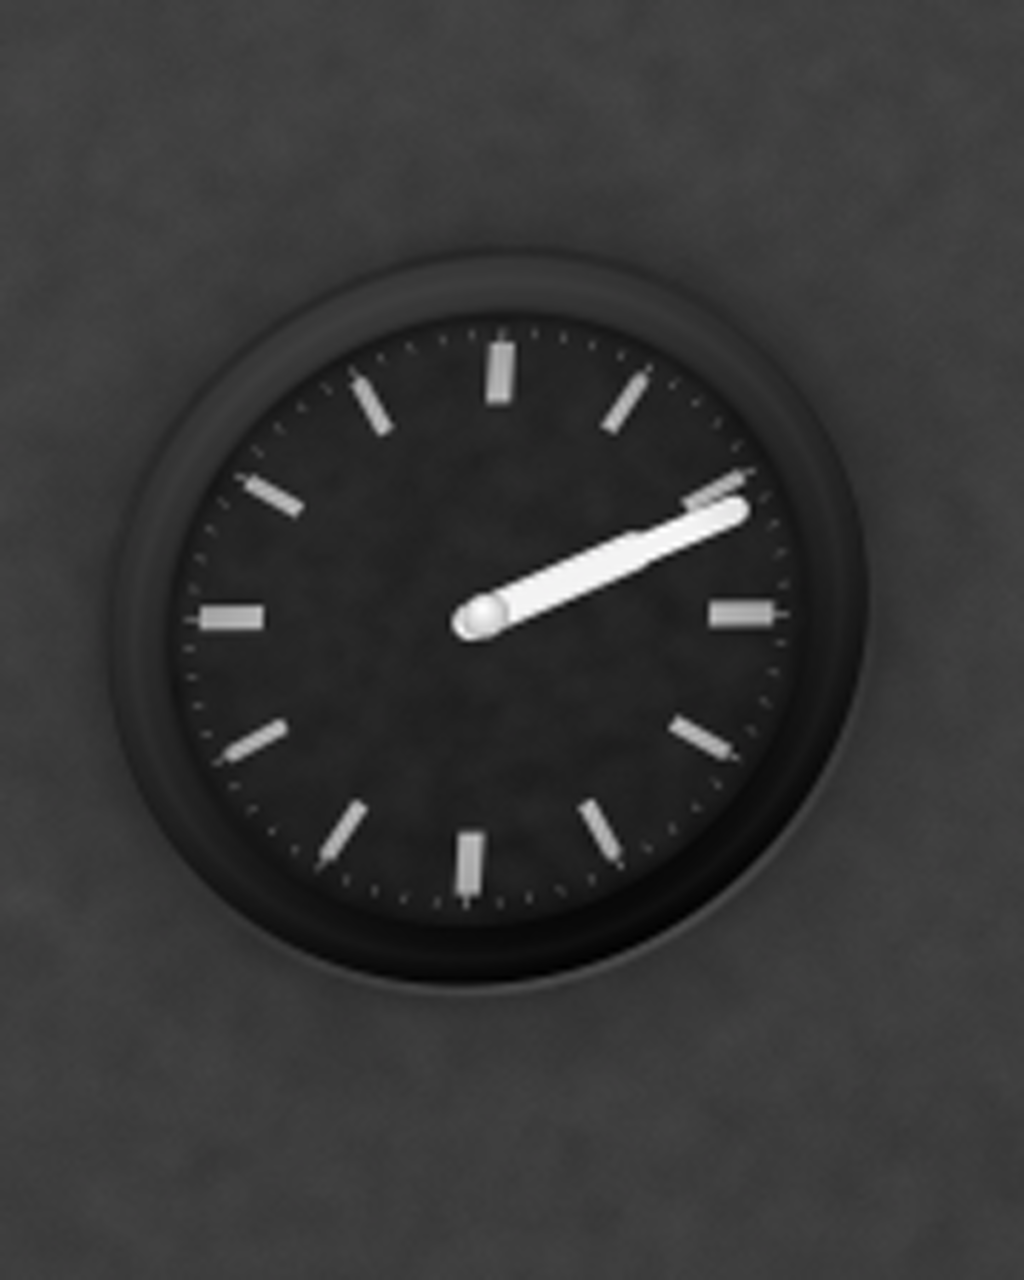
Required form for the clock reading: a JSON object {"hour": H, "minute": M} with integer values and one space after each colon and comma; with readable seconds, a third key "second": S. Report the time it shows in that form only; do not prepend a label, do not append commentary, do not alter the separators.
{"hour": 2, "minute": 11}
